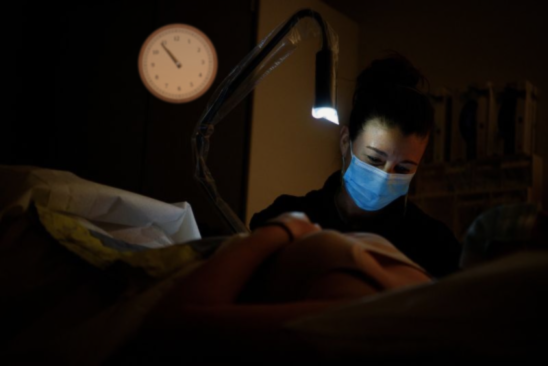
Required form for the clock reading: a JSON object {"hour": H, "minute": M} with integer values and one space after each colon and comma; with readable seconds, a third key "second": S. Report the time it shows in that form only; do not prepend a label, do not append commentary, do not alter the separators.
{"hour": 10, "minute": 54}
